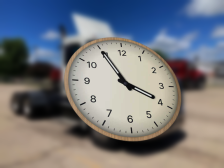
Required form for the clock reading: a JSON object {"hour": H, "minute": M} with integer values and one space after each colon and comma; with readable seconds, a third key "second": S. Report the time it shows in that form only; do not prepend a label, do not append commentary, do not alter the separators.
{"hour": 3, "minute": 55}
